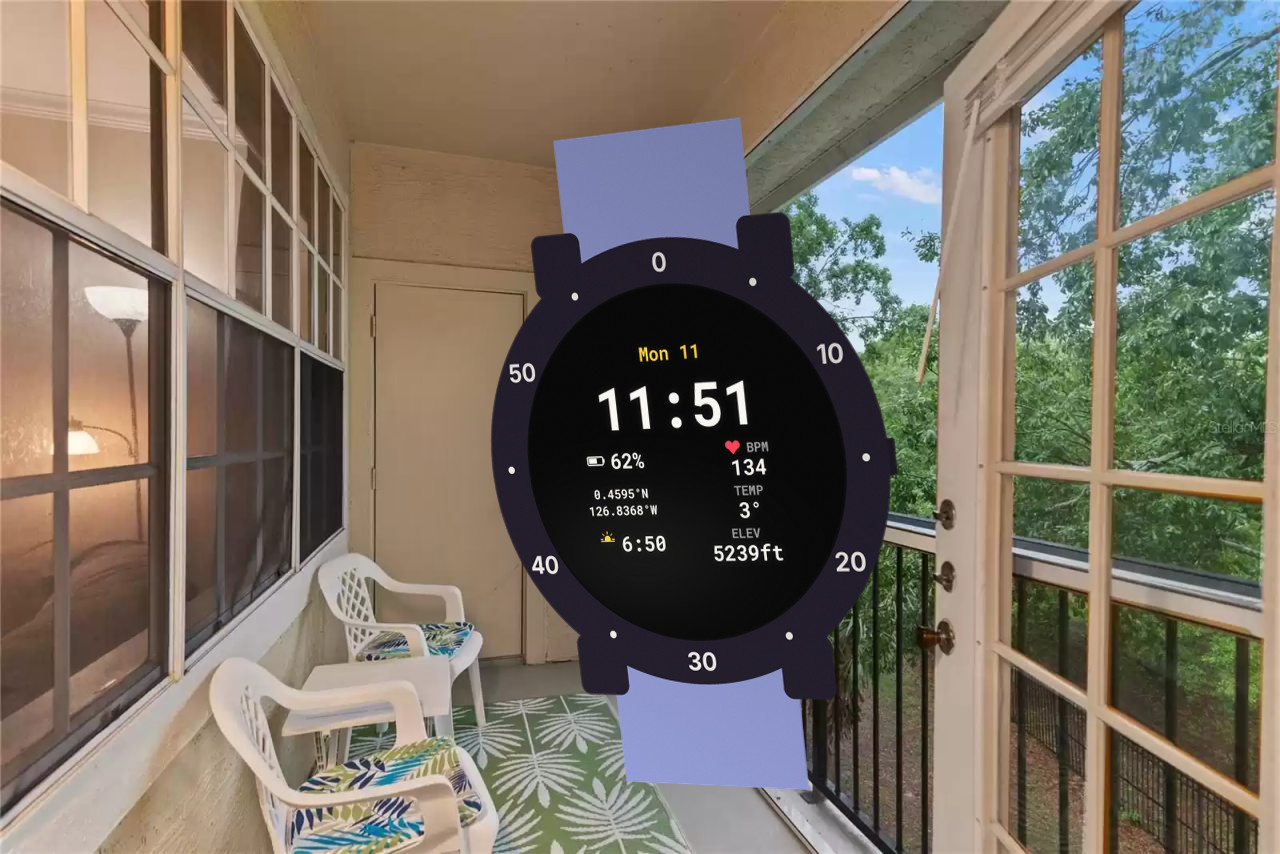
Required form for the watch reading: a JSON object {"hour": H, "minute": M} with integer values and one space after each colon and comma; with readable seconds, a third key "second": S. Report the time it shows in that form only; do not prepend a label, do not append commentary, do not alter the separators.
{"hour": 11, "minute": 51}
